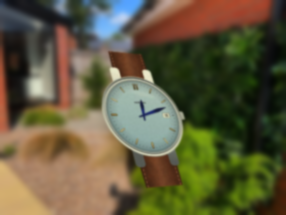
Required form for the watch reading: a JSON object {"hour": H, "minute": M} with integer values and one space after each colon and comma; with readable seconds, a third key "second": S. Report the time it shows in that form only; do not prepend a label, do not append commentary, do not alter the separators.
{"hour": 12, "minute": 12}
